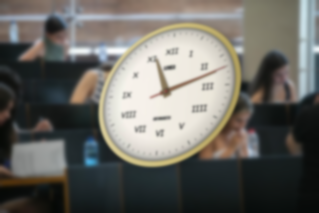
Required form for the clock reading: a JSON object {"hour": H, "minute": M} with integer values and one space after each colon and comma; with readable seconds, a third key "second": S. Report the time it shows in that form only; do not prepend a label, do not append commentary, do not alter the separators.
{"hour": 11, "minute": 12, "second": 12}
